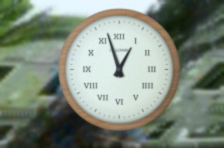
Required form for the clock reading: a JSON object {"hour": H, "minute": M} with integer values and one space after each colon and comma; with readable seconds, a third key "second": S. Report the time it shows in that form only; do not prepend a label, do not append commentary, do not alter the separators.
{"hour": 12, "minute": 57}
